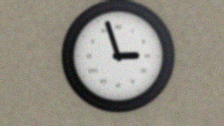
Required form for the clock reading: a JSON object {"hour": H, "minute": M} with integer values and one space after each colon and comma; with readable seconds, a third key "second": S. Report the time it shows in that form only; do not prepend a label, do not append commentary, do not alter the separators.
{"hour": 2, "minute": 57}
